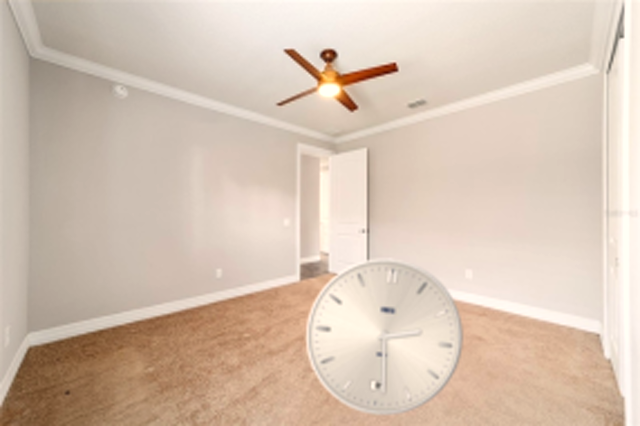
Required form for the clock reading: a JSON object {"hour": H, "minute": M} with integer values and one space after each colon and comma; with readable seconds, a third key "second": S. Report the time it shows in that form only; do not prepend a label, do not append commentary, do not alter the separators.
{"hour": 2, "minute": 29}
